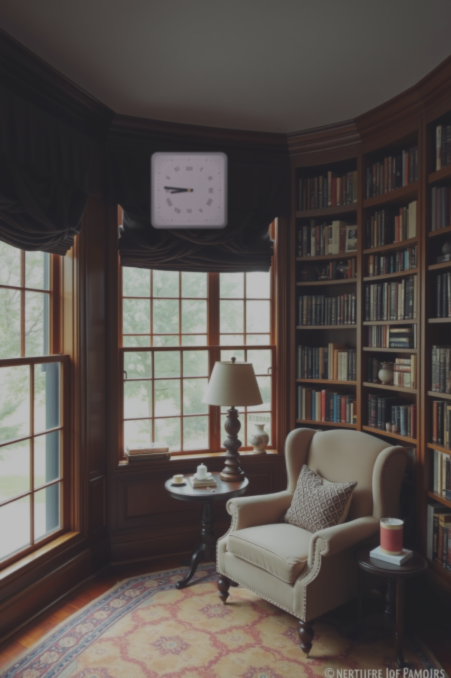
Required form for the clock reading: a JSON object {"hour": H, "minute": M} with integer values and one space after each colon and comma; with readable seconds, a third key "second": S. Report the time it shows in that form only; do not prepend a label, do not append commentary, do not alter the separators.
{"hour": 8, "minute": 46}
